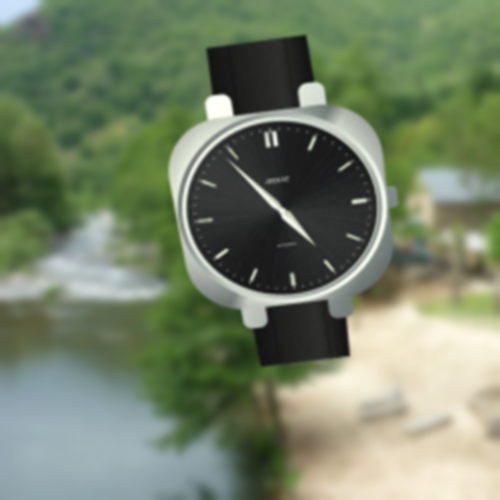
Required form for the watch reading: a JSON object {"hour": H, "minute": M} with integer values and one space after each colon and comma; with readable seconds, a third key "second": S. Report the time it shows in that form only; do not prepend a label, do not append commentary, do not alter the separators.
{"hour": 4, "minute": 54}
